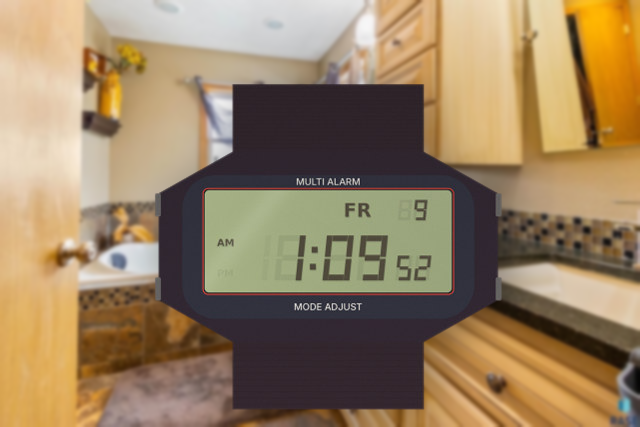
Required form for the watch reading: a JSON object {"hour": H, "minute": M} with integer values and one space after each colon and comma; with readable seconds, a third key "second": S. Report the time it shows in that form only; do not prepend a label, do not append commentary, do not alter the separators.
{"hour": 1, "minute": 9, "second": 52}
